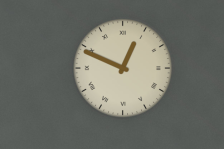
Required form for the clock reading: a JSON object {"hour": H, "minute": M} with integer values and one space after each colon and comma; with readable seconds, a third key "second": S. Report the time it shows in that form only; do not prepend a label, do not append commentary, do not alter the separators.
{"hour": 12, "minute": 49}
